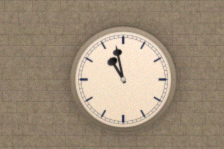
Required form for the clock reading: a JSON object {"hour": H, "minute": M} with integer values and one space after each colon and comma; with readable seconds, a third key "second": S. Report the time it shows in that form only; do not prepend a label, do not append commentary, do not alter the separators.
{"hour": 10, "minute": 58}
